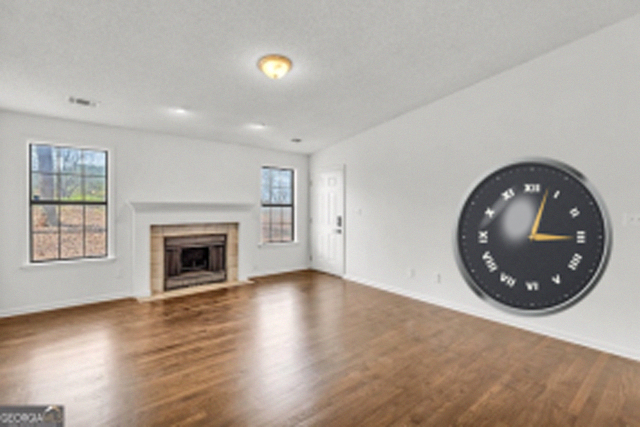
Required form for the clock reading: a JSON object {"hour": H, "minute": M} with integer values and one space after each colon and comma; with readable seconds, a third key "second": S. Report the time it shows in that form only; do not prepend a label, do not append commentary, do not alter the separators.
{"hour": 3, "minute": 3}
